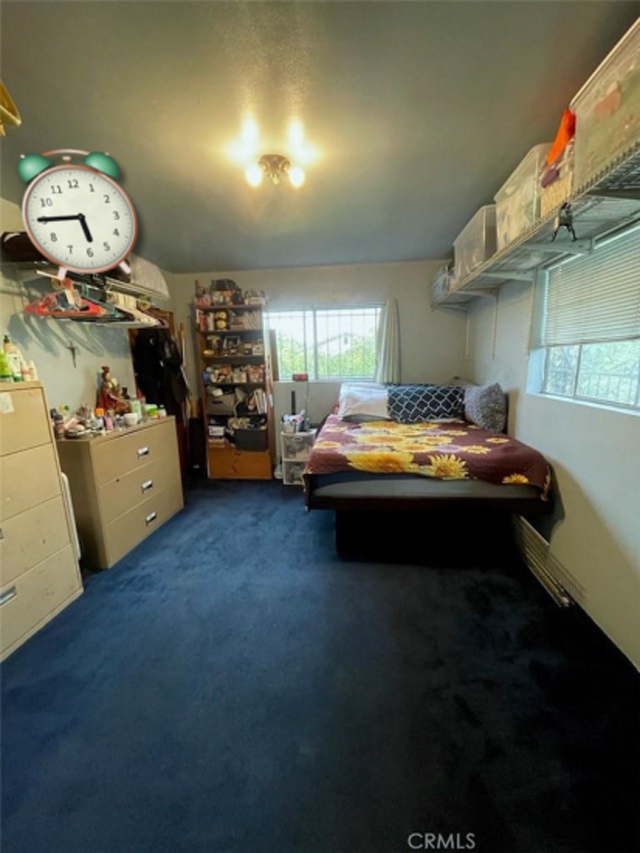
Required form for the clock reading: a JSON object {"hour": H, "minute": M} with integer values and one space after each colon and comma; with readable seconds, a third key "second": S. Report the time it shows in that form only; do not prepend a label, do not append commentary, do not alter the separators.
{"hour": 5, "minute": 45}
